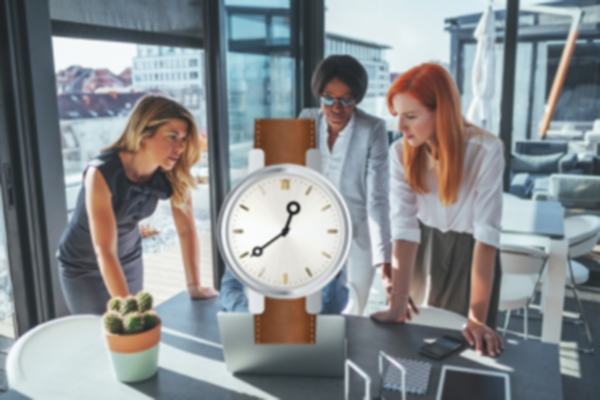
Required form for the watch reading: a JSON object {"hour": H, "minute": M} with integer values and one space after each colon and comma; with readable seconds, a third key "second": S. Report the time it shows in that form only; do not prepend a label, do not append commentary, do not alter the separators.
{"hour": 12, "minute": 39}
